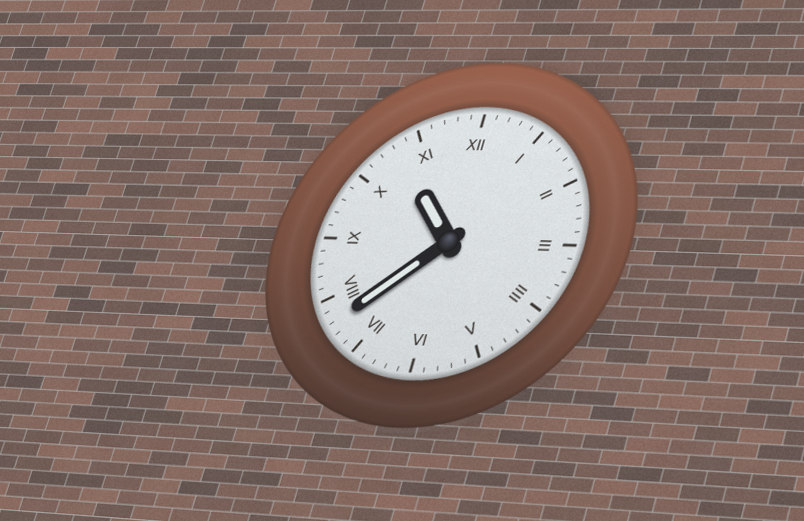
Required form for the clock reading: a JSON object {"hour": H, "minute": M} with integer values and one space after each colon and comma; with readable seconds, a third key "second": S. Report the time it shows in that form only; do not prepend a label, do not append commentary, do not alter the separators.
{"hour": 10, "minute": 38}
